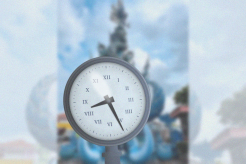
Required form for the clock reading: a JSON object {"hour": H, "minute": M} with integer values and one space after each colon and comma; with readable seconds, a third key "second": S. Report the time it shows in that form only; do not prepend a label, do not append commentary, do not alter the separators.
{"hour": 8, "minute": 26}
